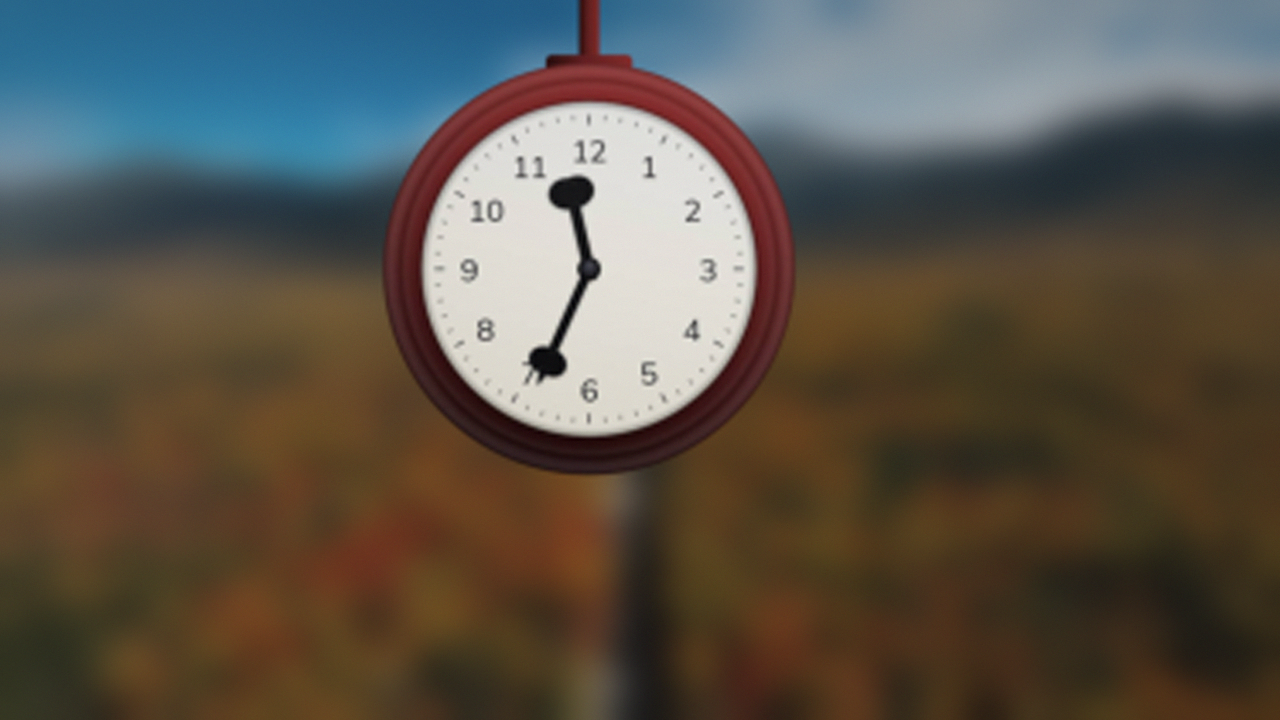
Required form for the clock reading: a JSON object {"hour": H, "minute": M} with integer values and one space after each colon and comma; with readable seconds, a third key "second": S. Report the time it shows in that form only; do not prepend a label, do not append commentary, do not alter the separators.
{"hour": 11, "minute": 34}
